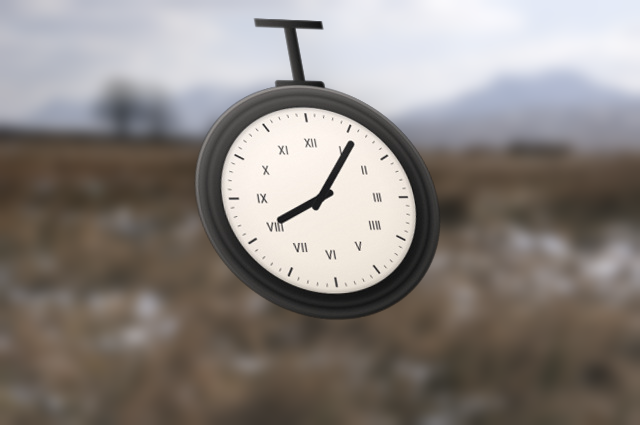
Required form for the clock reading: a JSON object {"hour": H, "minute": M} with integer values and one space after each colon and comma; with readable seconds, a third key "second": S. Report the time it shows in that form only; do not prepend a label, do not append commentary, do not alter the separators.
{"hour": 8, "minute": 6}
